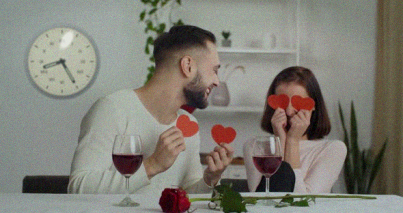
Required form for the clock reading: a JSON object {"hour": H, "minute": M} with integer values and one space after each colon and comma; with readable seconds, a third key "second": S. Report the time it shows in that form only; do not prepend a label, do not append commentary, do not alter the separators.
{"hour": 8, "minute": 25}
